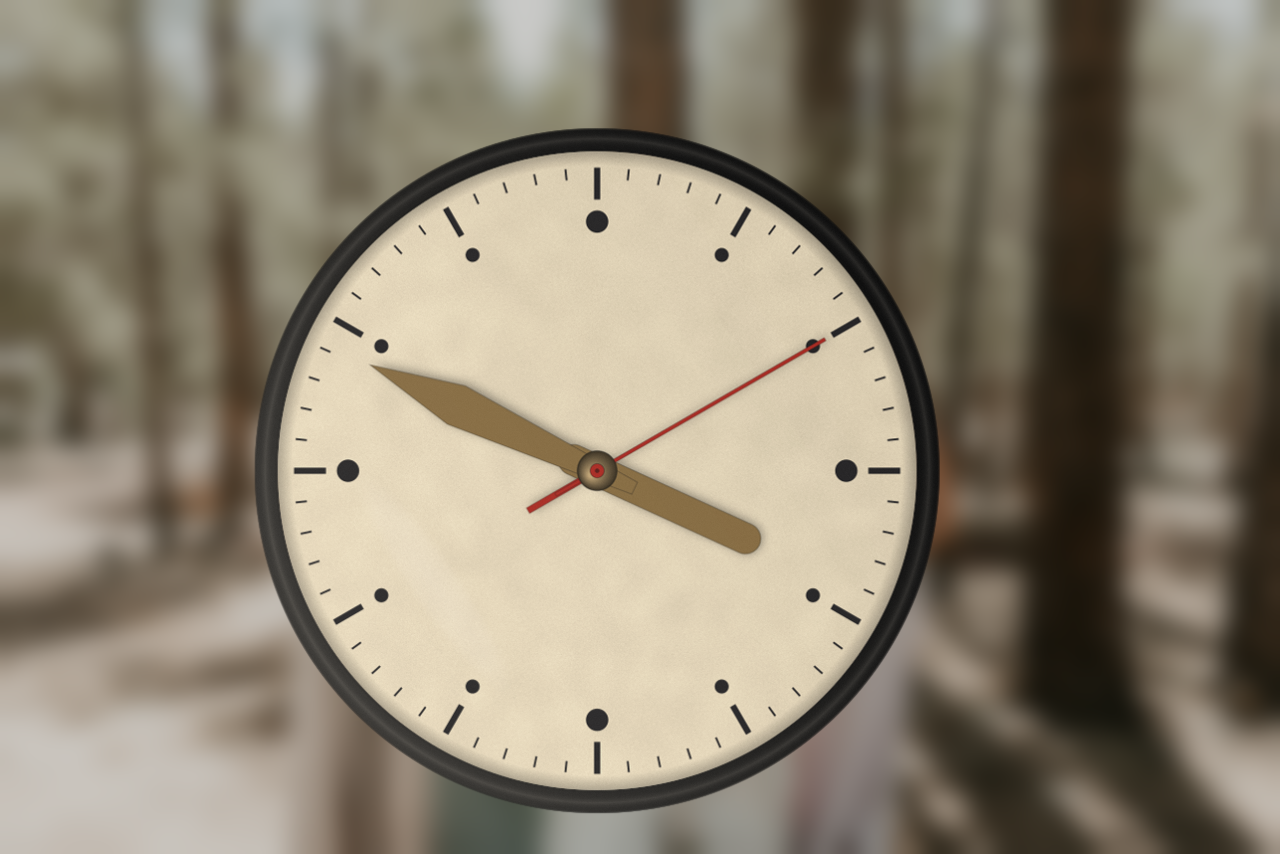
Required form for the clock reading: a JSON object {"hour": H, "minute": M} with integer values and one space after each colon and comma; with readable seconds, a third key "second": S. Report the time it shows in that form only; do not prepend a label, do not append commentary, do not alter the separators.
{"hour": 3, "minute": 49, "second": 10}
